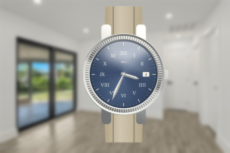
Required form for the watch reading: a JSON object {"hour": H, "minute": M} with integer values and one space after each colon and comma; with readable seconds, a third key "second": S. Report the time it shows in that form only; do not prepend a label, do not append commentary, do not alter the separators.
{"hour": 3, "minute": 34}
